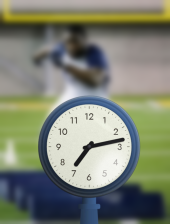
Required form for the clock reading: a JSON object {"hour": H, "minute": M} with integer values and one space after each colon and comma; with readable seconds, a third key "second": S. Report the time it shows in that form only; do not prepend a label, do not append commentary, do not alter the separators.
{"hour": 7, "minute": 13}
